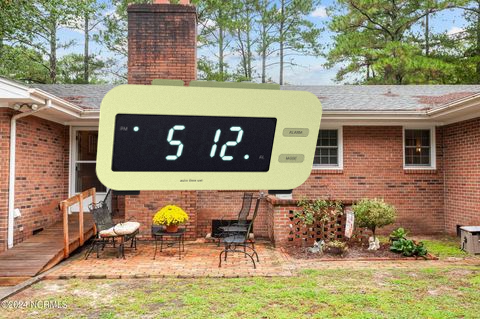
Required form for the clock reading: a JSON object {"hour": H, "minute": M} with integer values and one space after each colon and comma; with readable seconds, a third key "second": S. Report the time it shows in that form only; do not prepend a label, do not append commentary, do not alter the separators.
{"hour": 5, "minute": 12}
